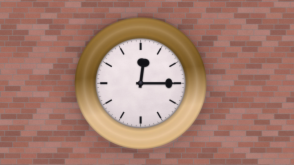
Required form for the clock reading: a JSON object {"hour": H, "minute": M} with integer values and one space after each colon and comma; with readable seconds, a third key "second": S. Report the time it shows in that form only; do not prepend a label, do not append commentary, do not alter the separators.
{"hour": 12, "minute": 15}
